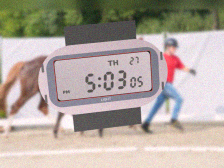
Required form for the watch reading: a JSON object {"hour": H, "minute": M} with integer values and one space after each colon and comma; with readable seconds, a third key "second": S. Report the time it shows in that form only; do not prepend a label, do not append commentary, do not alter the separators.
{"hour": 5, "minute": 3, "second": 5}
